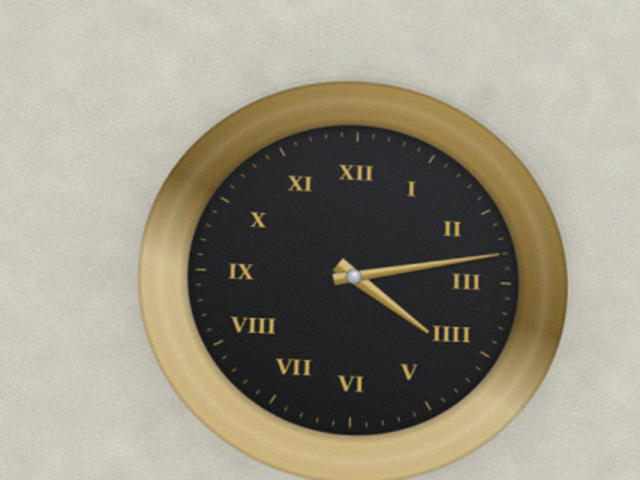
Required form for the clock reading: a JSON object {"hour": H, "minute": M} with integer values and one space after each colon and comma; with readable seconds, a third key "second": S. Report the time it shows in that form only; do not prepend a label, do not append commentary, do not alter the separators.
{"hour": 4, "minute": 13}
